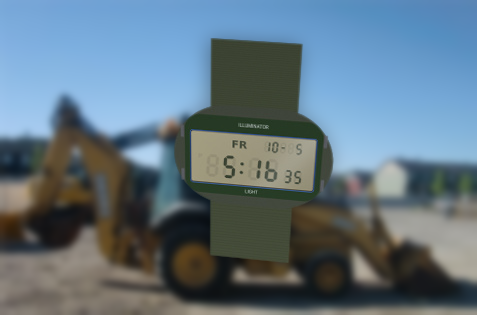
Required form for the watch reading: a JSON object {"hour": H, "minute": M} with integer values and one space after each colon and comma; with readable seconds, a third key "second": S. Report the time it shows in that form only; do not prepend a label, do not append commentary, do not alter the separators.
{"hour": 5, "minute": 16, "second": 35}
